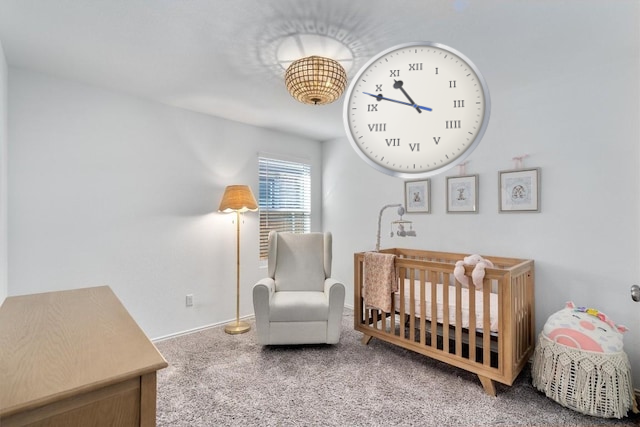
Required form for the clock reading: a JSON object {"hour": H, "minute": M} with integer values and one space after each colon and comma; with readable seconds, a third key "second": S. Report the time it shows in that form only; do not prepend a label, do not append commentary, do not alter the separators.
{"hour": 10, "minute": 47, "second": 48}
